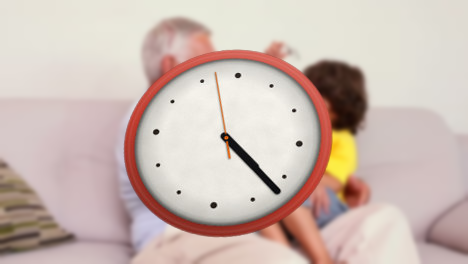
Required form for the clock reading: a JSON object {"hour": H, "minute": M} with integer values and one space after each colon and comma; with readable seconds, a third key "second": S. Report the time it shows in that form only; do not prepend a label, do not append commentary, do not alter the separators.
{"hour": 4, "minute": 21, "second": 57}
